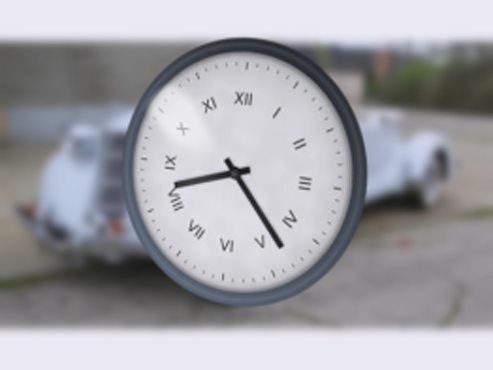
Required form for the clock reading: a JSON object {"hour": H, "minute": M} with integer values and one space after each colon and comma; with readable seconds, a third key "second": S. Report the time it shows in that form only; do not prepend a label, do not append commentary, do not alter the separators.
{"hour": 8, "minute": 23}
